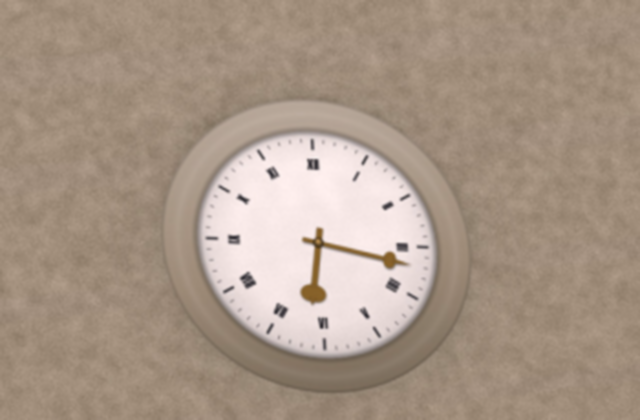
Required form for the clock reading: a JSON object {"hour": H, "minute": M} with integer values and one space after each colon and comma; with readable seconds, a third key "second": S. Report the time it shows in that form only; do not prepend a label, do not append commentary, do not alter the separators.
{"hour": 6, "minute": 17}
